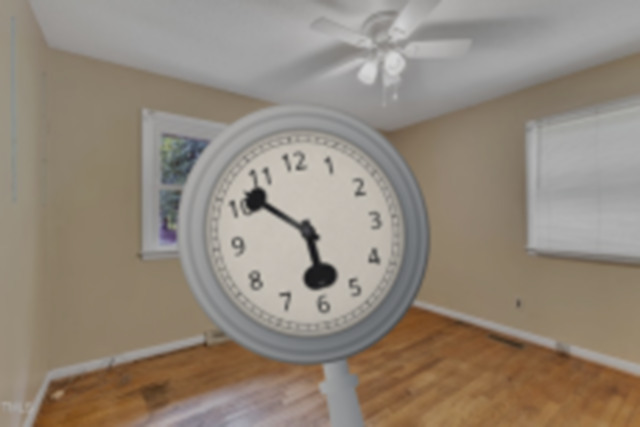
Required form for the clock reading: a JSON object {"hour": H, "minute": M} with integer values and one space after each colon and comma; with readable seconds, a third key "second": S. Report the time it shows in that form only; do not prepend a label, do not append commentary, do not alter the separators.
{"hour": 5, "minute": 52}
